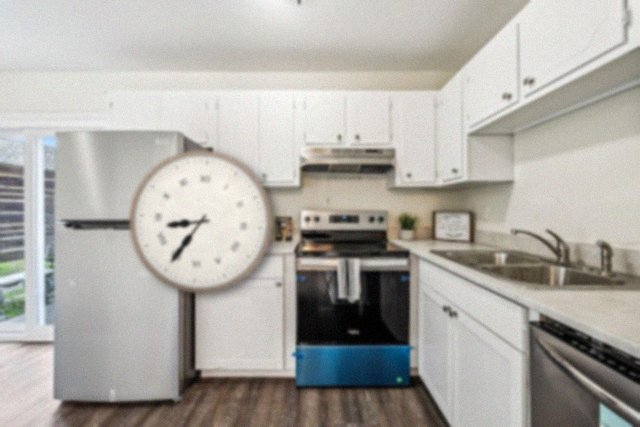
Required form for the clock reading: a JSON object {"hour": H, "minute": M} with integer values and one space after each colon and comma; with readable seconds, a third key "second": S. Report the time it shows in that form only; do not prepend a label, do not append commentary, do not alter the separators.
{"hour": 8, "minute": 35}
